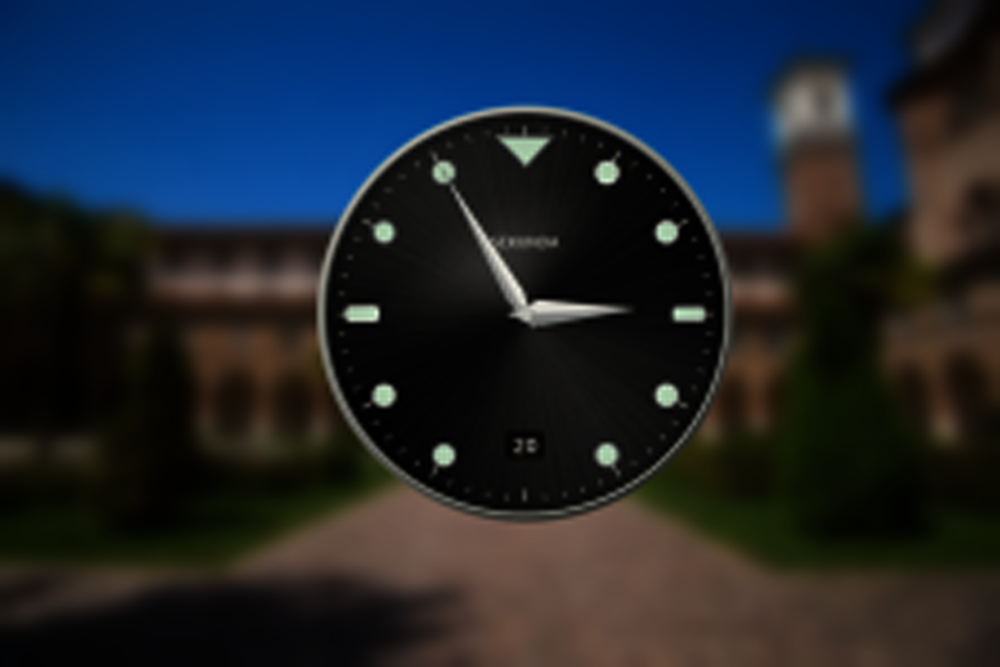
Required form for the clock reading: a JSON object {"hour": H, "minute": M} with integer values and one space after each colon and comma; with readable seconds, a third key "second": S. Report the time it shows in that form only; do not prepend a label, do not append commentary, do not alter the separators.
{"hour": 2, "minute": 55}
